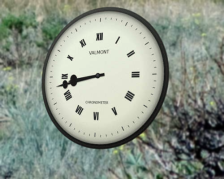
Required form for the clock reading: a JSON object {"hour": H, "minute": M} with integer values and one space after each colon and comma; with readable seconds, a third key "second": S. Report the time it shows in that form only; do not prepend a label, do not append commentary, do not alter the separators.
{"hour": 8, "minute": 43}
